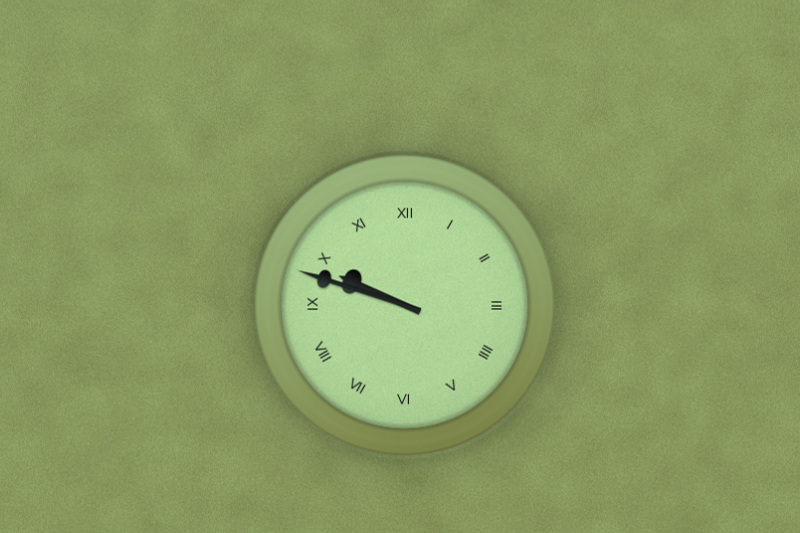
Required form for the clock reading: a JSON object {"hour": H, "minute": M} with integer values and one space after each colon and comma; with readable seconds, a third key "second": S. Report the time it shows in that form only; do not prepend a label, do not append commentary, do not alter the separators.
{"hour": 9, "minute": 48}
